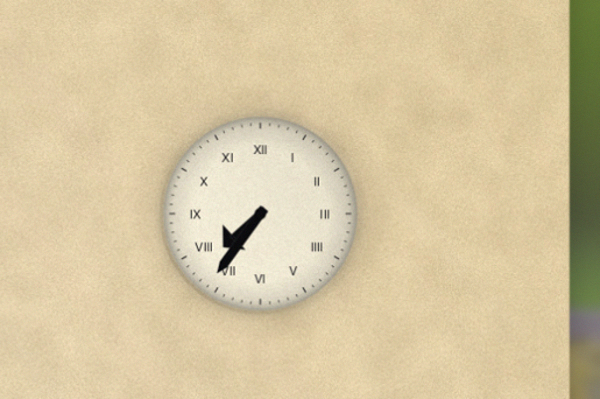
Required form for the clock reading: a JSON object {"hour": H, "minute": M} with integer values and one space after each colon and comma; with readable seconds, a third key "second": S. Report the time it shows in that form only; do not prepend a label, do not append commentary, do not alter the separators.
{"hour": 7, "minute": 36}
